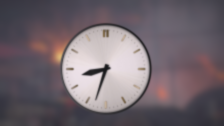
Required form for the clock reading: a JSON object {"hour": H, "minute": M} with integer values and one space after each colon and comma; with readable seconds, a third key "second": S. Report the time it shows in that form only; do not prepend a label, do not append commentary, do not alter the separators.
{"hour": 8, "minute": 33}
